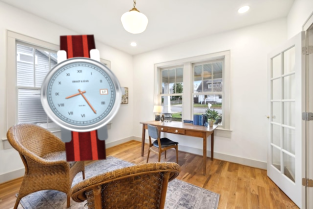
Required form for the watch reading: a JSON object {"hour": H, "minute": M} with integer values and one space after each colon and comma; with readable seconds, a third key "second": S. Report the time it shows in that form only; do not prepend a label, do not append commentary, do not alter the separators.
{"hour": 8, "minute": 25}
